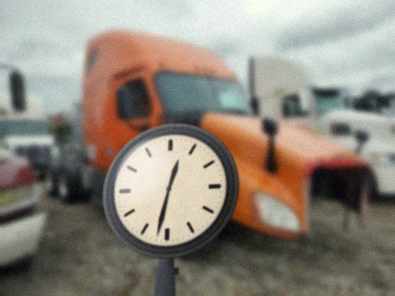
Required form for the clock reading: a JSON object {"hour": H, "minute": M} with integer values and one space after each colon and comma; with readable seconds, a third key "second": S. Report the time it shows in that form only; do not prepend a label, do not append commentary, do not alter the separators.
{"hour": 12, "minute": 32}
